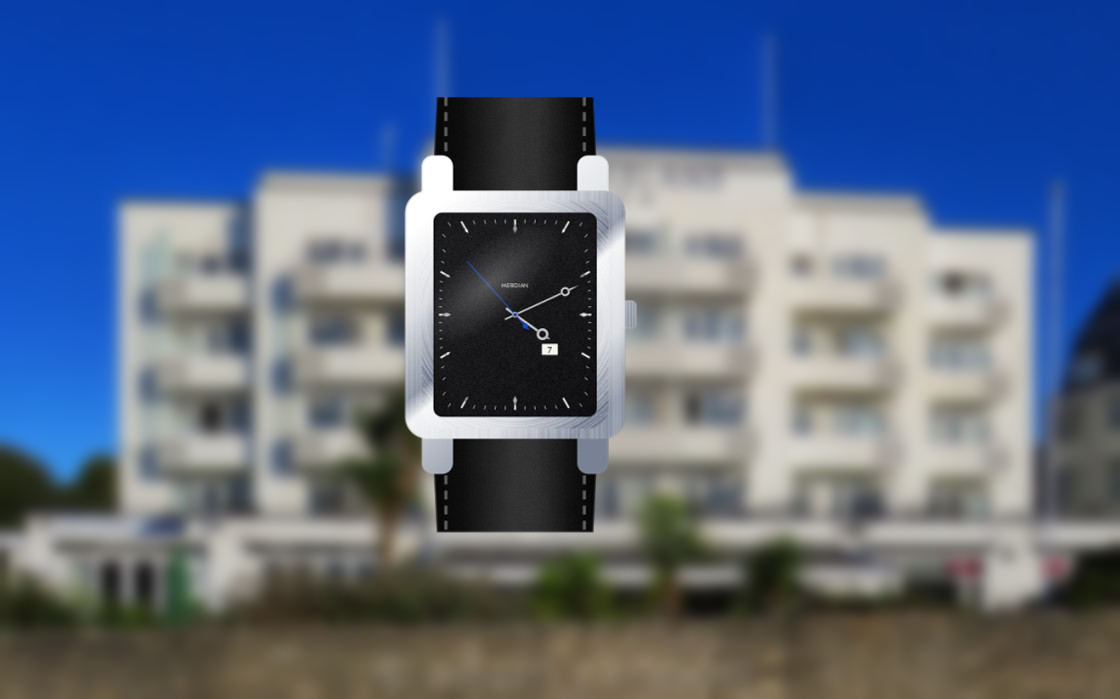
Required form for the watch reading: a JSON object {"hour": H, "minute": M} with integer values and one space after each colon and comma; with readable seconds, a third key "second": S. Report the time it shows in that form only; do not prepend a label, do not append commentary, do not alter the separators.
{"hour": 4, "minute": 10, "second": 53}
